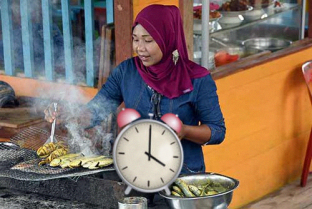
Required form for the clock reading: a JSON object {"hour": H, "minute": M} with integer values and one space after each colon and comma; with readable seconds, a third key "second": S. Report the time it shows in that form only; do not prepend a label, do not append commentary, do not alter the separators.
{"hour": 4, "minute": 0}
